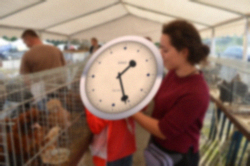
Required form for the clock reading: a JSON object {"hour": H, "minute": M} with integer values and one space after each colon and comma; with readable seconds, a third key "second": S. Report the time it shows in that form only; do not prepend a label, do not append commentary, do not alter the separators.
{"hour": 1, "minute": 26}
